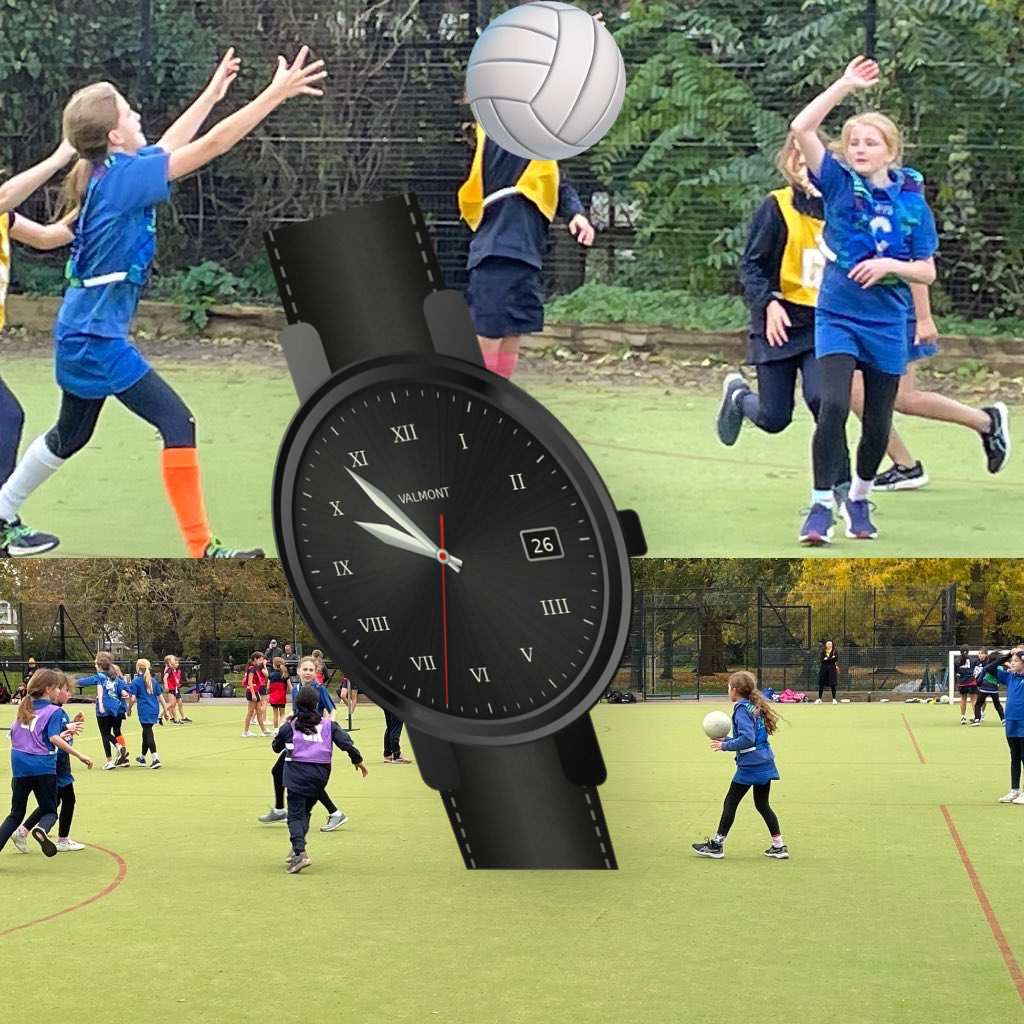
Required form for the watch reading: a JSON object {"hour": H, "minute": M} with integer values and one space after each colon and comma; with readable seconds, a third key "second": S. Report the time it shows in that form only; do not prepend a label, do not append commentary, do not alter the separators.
{"hour": 9, "minute": 53, "second": 33}
